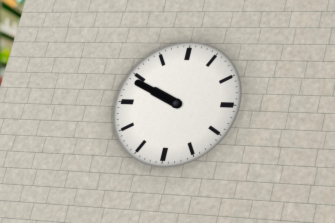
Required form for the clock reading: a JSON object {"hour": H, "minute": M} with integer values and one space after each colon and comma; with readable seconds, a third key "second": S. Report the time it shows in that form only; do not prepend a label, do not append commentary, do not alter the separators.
{"hour": 9, "minute": 49}
